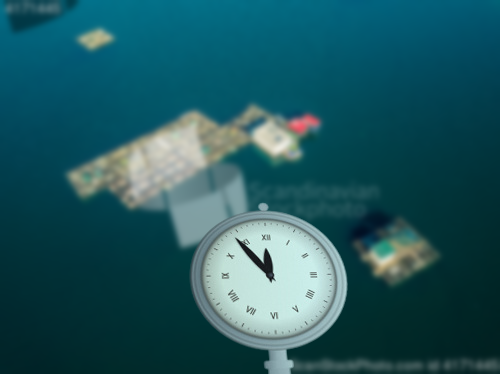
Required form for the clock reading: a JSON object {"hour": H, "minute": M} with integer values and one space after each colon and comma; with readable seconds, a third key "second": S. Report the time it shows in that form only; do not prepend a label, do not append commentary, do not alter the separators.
{"hour": 11, "minute": 54}
